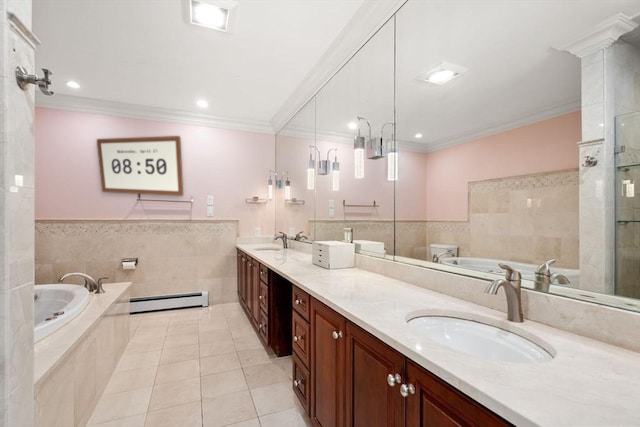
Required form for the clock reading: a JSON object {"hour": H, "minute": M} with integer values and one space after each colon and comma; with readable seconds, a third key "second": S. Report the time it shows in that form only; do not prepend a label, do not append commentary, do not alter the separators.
{"hour": 8, "minute": 50}
